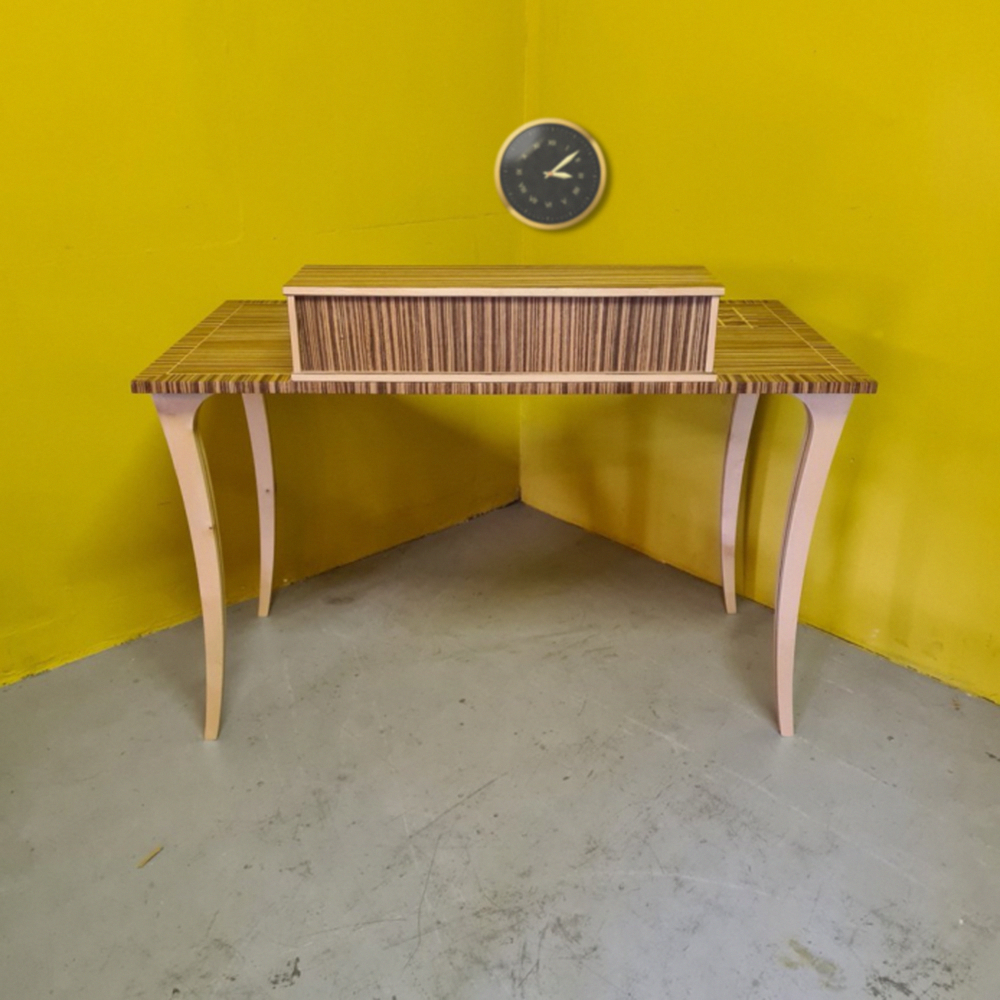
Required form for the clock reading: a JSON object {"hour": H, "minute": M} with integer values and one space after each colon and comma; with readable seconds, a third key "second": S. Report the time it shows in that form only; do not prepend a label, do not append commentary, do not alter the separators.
{"hour": 3, "minute": 8}
